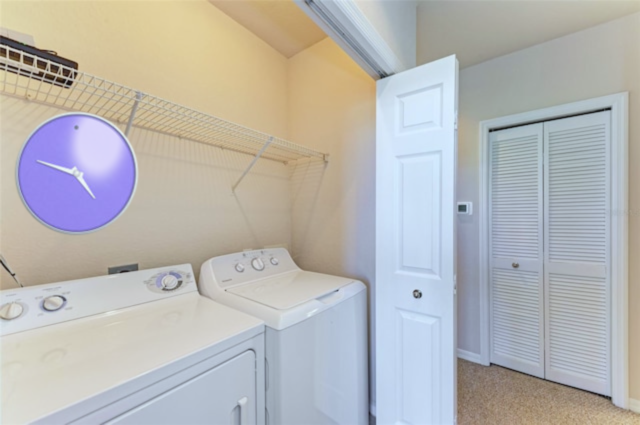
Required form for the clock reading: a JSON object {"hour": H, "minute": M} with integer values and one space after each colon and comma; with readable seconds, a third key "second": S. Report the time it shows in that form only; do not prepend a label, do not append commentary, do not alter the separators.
{"hour": 4, "minute": 48}
